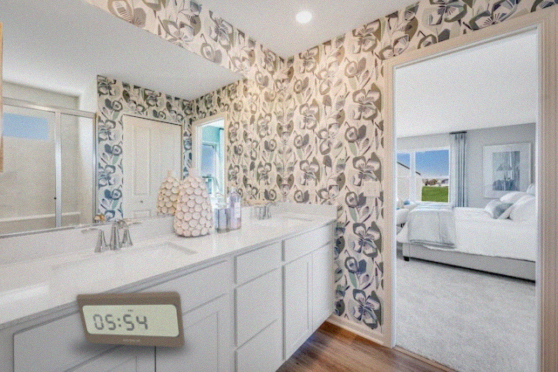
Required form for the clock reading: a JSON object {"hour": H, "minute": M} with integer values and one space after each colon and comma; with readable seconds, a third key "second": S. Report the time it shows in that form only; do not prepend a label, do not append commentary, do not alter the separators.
{"hour": 5, "minute": 54}
